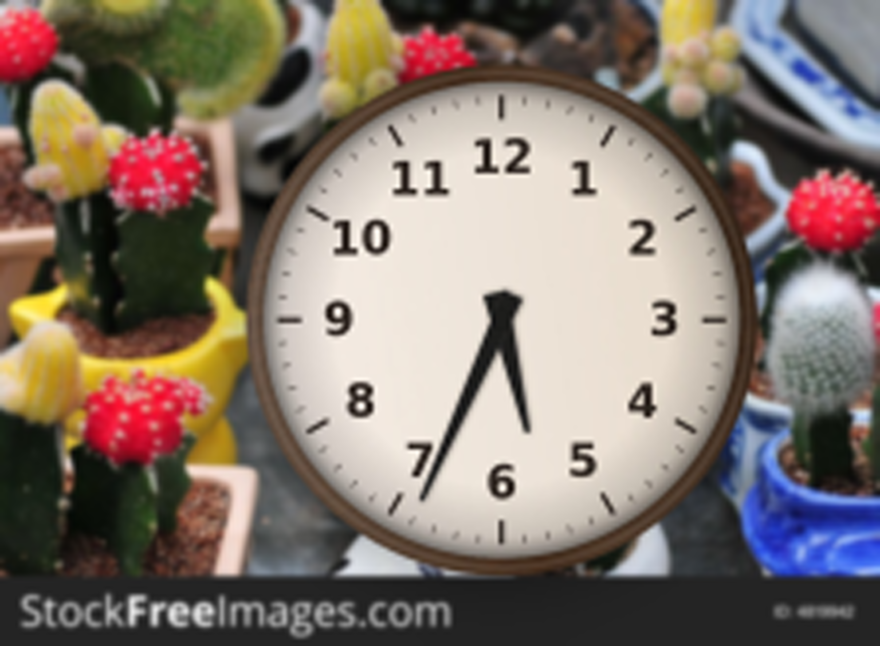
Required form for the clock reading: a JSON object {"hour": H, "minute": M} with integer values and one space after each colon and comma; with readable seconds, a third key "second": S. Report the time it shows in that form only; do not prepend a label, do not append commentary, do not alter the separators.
{"hour": 5, "minute": 34}
